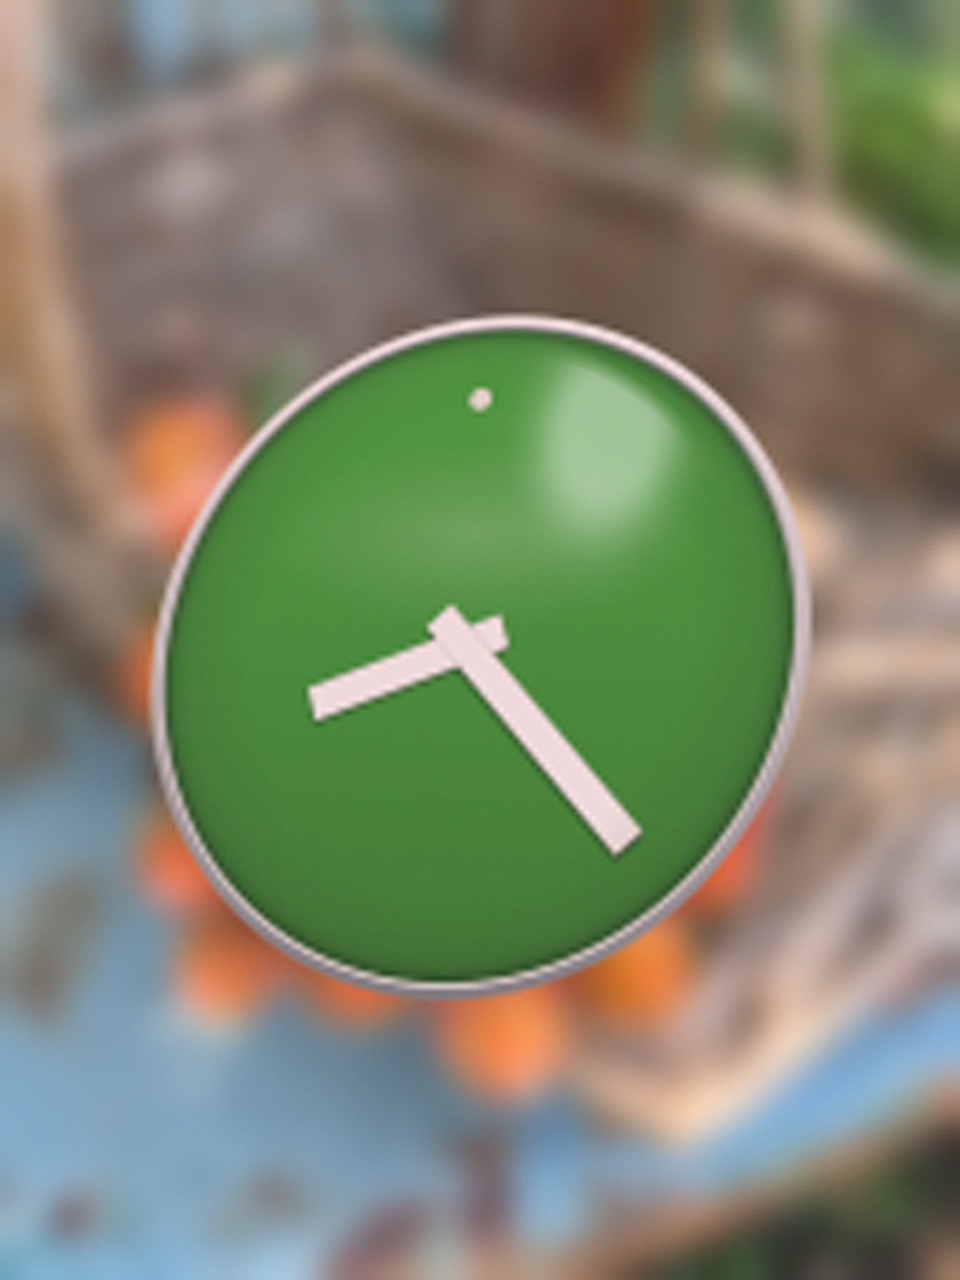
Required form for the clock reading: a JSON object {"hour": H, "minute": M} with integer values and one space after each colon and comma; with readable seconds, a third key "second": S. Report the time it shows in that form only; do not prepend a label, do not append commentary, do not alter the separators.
{"hour": 8, "minute": 23}
